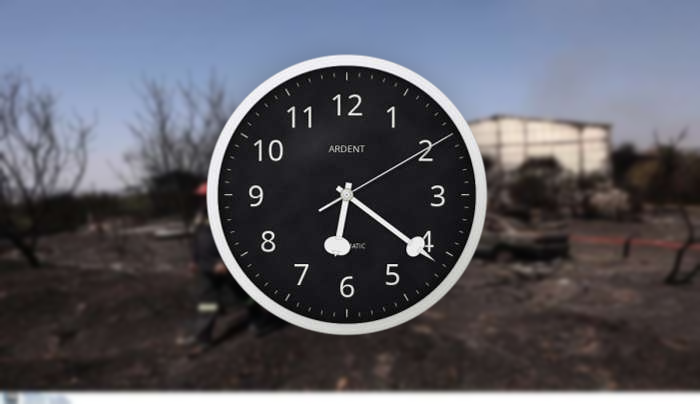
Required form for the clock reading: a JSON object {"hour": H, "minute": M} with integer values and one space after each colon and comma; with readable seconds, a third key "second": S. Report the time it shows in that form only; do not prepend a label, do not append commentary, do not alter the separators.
{"hour": 6, "minute": 21, "second": 10}
